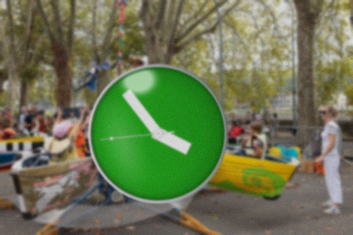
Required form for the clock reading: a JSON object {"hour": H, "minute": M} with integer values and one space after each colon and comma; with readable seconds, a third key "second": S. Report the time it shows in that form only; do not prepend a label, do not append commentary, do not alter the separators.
{"hour": 3, "minute": 53, "second": 44}
